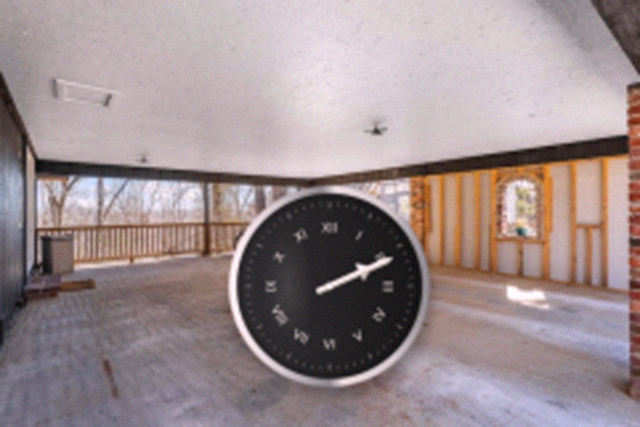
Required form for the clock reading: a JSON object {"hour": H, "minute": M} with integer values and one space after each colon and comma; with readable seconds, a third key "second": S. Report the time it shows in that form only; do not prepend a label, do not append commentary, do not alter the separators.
{"hour": 2, "minute": 11}
